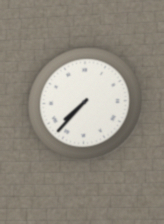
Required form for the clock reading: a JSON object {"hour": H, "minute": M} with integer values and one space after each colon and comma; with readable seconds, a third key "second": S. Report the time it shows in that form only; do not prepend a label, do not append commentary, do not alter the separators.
{"hour": 7, "minute": 37}
